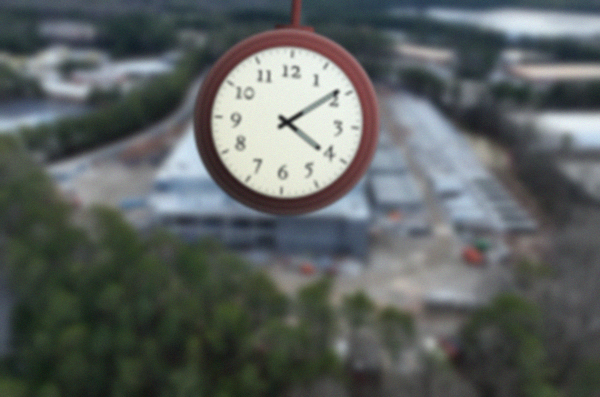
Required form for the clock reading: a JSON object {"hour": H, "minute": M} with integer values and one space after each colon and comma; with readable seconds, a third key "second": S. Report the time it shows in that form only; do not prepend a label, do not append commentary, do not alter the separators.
{"hour": 4, "minute": 9}
